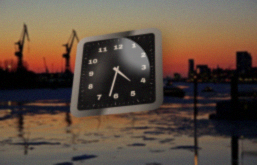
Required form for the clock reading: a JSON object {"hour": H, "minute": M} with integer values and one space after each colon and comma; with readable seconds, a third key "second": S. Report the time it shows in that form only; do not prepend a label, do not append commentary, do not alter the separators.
{"hour": 4, "minute": 32}
